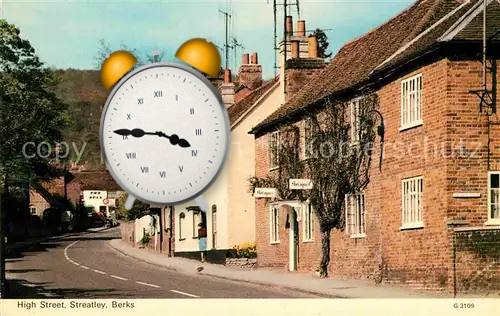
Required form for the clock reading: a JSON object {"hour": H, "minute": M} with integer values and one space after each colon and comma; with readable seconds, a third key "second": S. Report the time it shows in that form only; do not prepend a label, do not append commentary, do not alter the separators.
{"hour": 3, "minute": 46}
